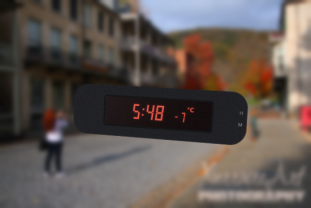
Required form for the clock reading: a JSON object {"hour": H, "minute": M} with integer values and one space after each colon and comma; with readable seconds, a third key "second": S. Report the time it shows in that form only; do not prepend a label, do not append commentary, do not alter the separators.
{"hour": 5, "minute": 48}
